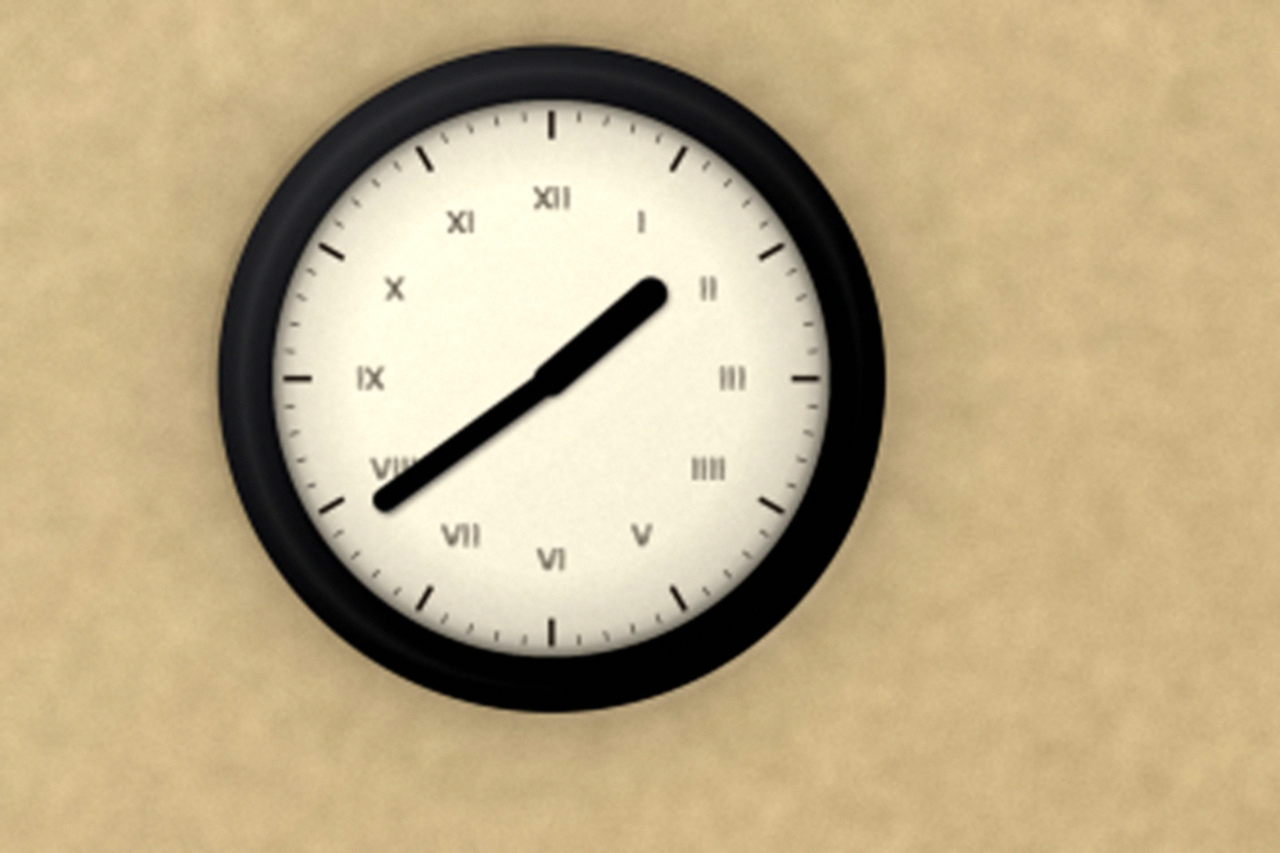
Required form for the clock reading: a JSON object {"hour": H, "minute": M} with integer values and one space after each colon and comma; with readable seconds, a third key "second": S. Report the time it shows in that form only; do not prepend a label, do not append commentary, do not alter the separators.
{"hour": 1, "minute": 39}
